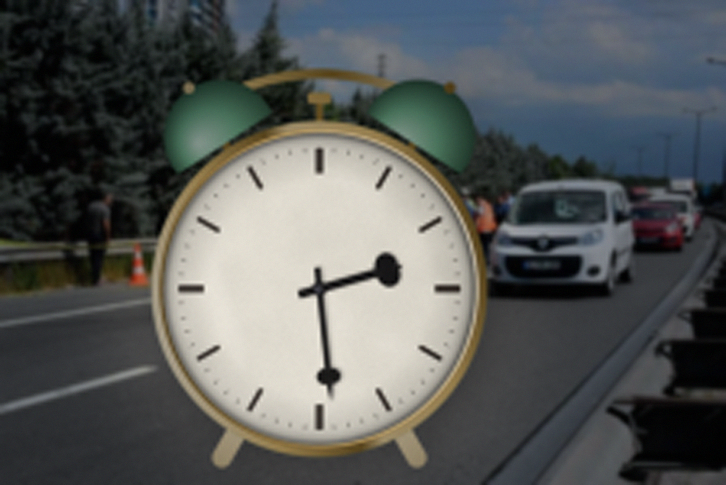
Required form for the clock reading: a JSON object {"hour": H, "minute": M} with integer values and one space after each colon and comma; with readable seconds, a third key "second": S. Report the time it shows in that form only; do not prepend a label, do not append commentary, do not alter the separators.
{"hour": 2, "minute": 29}
